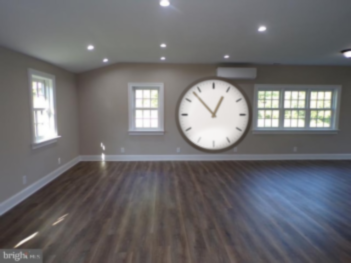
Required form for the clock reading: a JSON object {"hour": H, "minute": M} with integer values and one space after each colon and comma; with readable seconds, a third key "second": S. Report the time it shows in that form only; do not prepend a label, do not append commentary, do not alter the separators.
{"hour": 12, "minute": 53}
